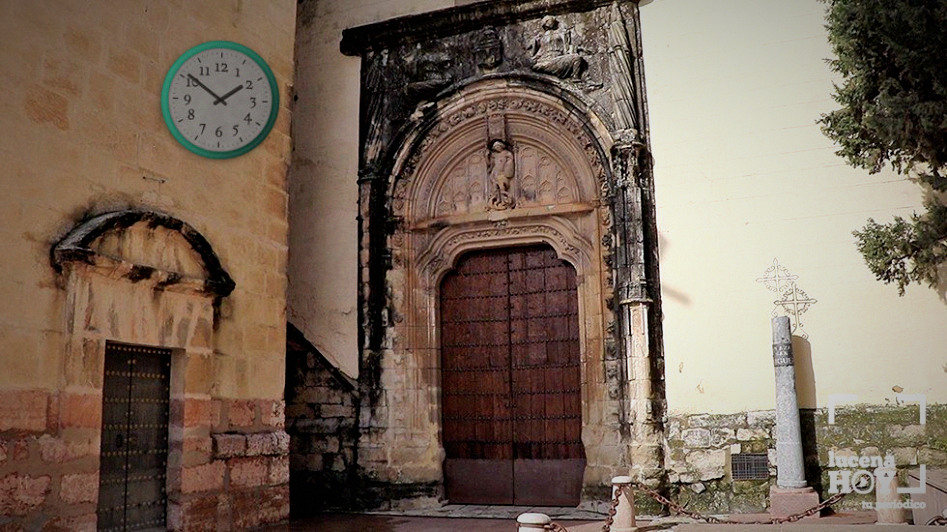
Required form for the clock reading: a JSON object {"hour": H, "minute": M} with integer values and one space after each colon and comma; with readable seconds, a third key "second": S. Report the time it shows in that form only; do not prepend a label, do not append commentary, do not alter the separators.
{"hour": 1, "minute": 51}
